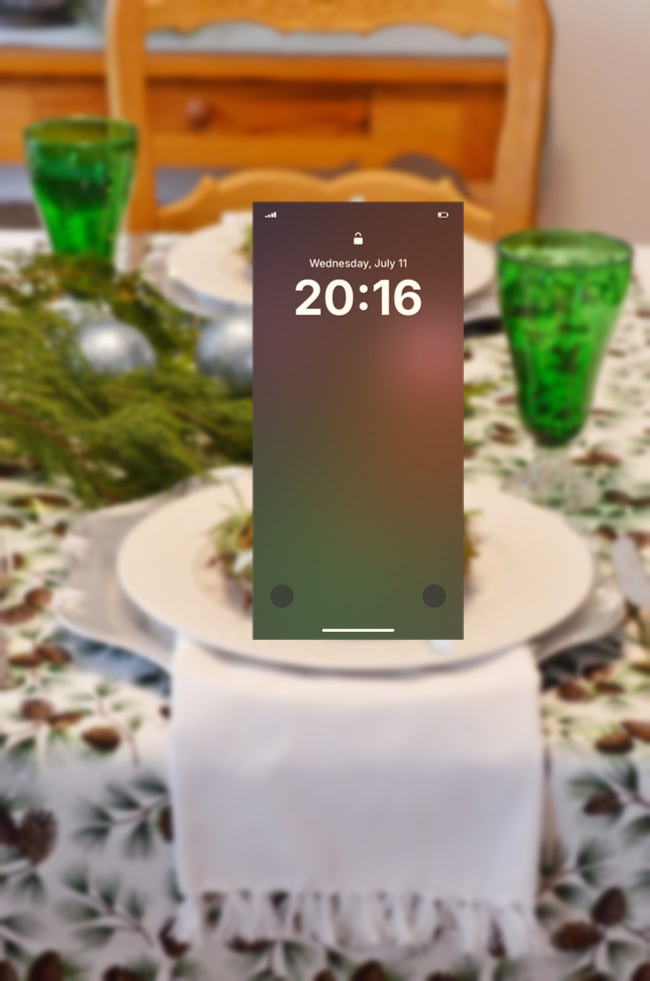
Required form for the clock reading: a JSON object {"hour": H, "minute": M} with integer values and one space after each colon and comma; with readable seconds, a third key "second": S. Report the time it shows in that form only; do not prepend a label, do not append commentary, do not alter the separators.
{"hour": 20, "minute": 16}
